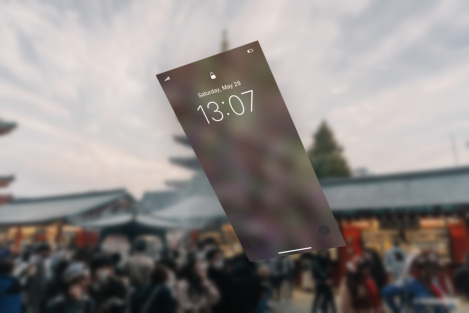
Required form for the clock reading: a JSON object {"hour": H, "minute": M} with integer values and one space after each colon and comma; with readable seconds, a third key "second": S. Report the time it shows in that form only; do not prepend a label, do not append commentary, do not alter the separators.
{"hour": 13, "minute": 7}
